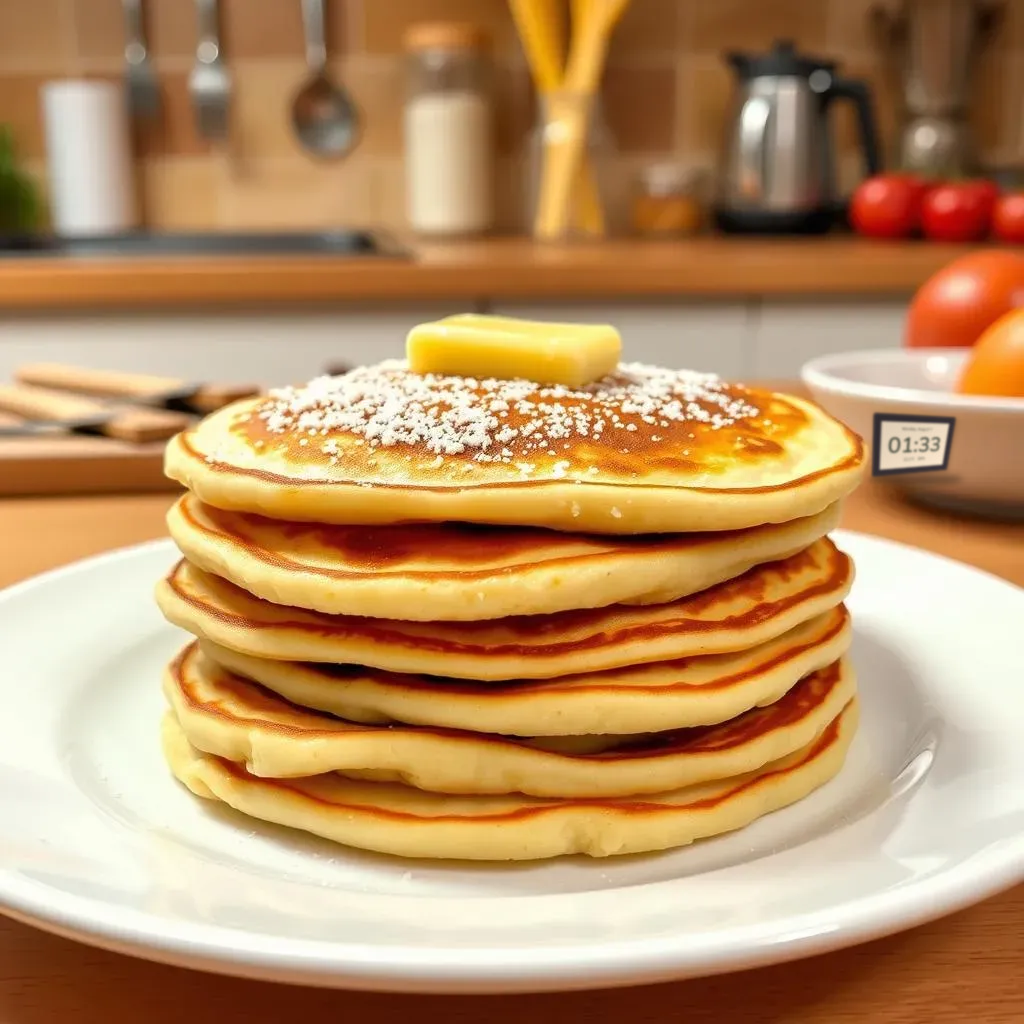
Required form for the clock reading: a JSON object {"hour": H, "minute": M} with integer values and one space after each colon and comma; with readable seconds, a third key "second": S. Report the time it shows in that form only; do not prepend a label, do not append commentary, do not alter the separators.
{"hour": 1, "minute": 33}
